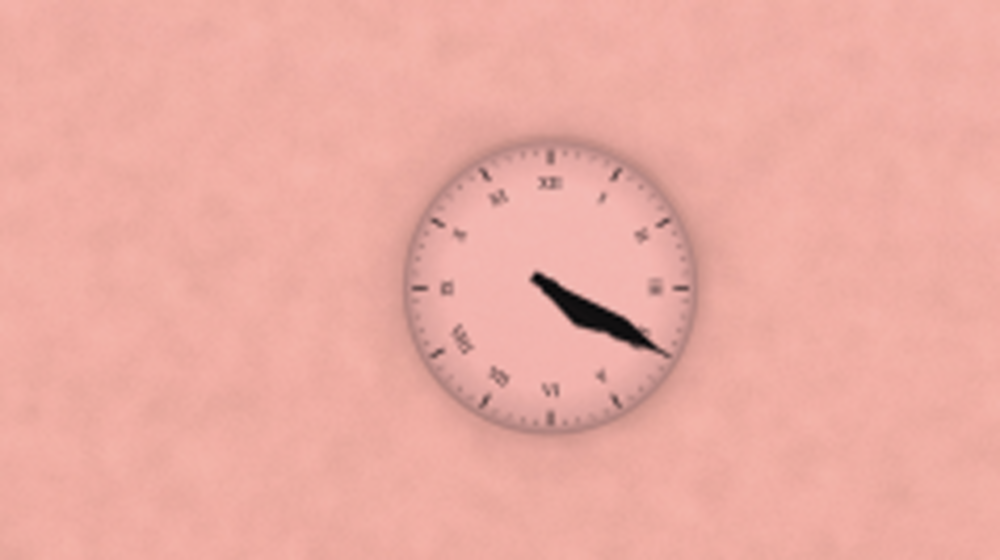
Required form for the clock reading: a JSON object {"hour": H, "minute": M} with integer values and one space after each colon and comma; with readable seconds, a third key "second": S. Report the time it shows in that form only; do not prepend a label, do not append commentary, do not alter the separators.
{"hour": 4, "minute": 20}
